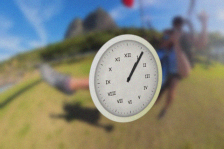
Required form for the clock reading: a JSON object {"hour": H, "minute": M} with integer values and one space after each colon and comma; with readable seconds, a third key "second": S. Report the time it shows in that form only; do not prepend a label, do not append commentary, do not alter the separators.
{"hour": 1, "minute": 6}
